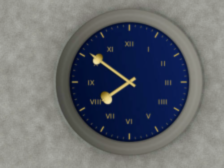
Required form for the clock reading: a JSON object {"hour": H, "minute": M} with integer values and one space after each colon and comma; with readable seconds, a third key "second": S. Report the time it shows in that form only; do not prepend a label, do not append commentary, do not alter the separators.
{"hour": 7, "minute": 51}
